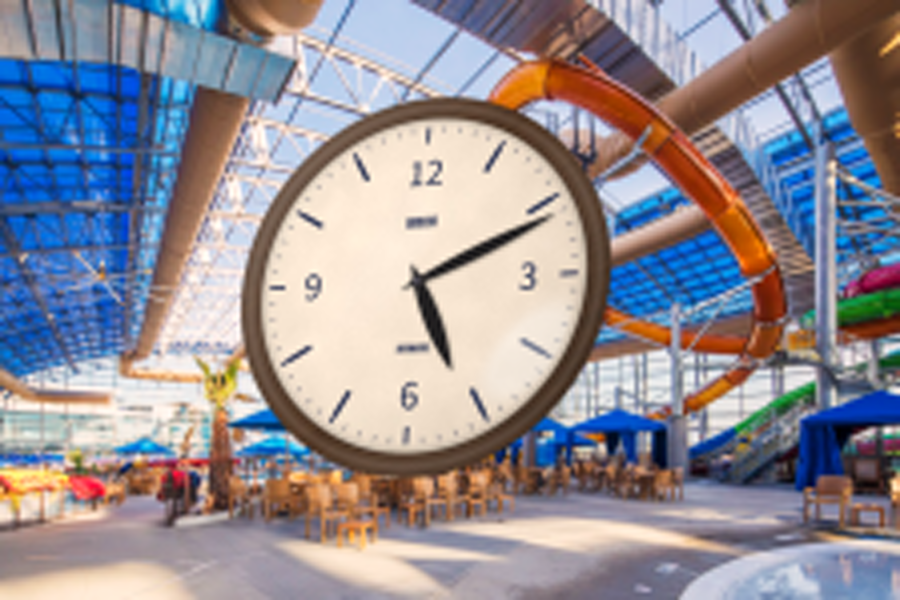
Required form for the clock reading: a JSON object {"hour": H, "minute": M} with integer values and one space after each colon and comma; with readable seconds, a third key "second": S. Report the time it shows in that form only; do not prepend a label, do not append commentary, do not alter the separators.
{"hour": 5, "minute": 11}
